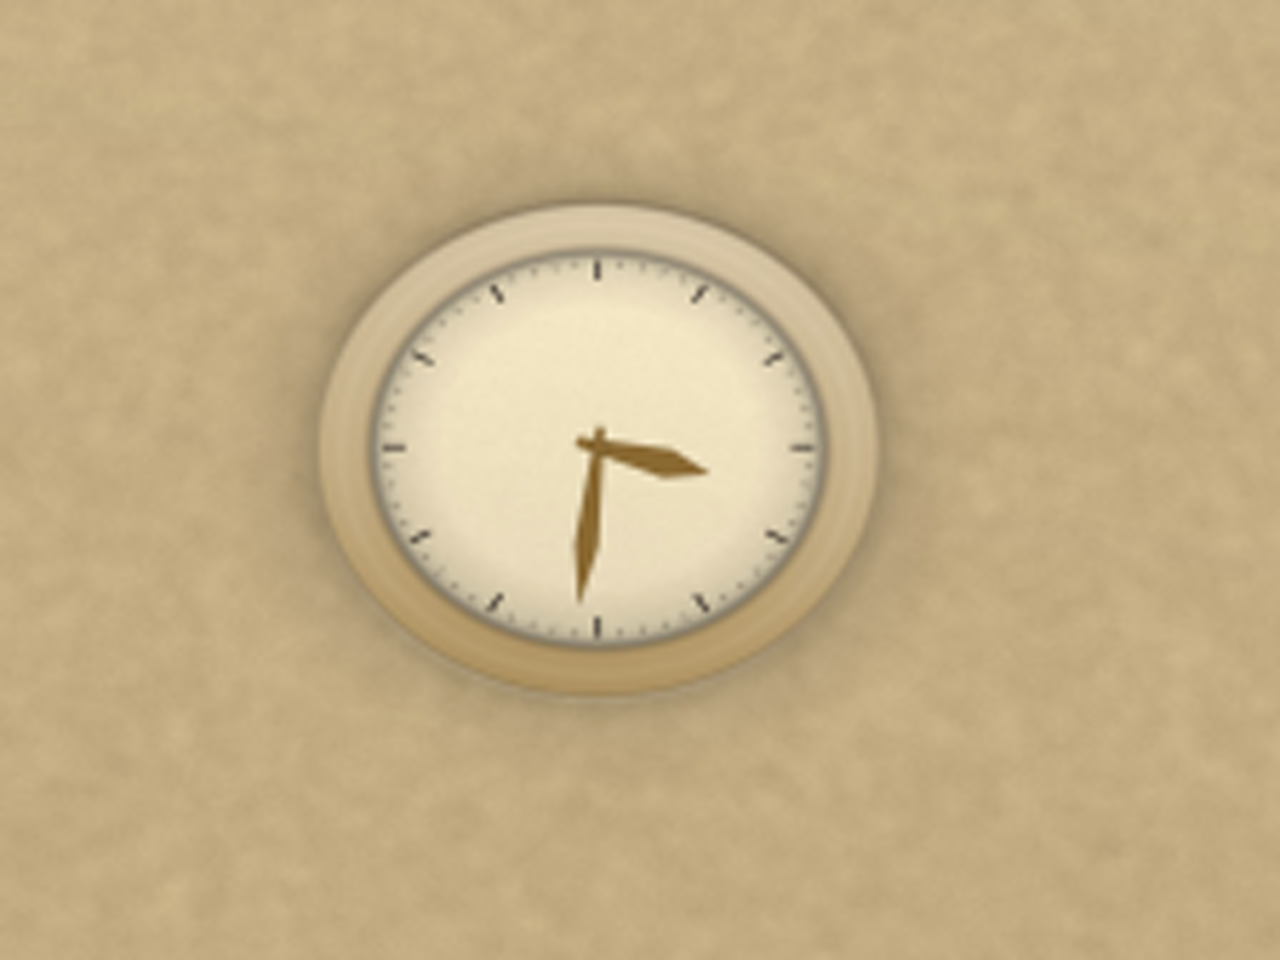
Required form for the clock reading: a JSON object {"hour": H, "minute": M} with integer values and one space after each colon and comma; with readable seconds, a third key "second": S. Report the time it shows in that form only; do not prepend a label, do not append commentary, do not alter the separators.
{"hour": 3, "minute": 31}
